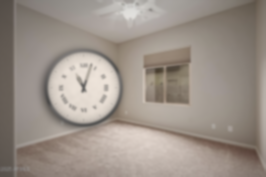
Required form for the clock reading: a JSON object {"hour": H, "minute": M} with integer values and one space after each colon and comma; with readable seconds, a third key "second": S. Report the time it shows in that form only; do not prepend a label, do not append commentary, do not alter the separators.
{"hour": 11, "minute": 3}
